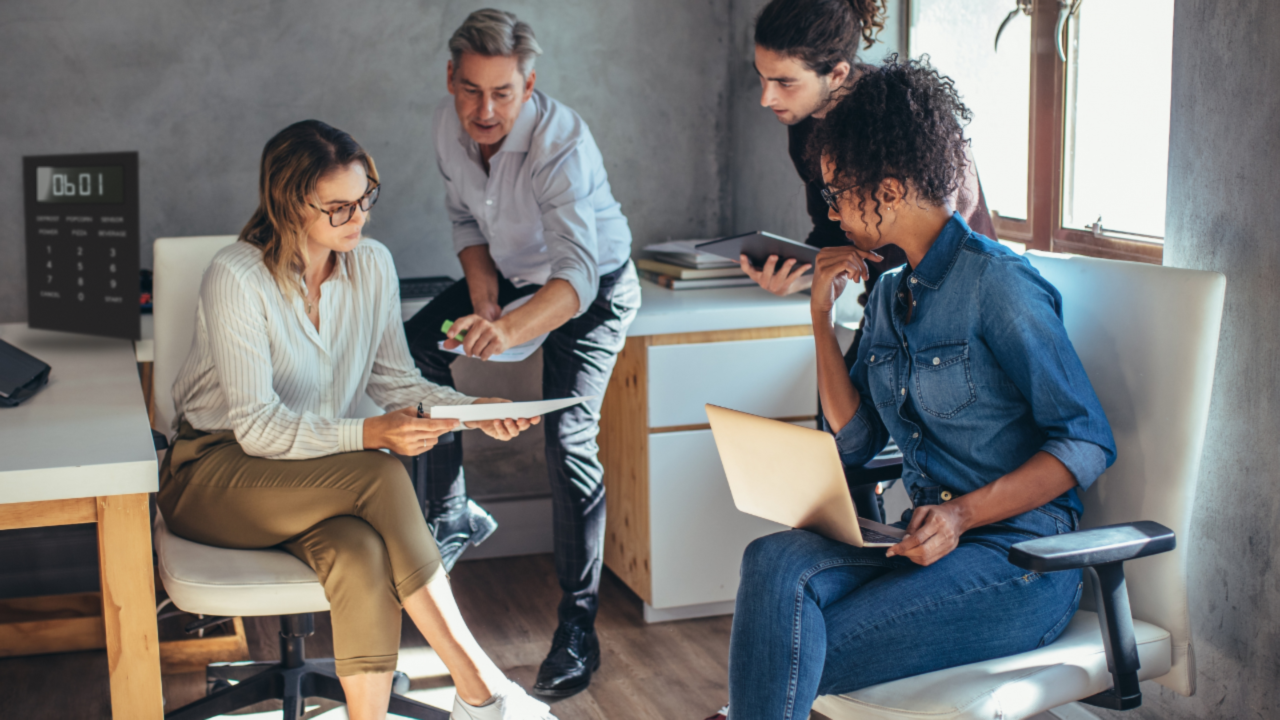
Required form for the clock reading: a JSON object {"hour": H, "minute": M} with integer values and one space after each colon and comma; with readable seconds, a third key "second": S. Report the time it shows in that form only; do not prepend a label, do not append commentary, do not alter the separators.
{"hour": 6, "minute": 1}
